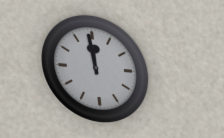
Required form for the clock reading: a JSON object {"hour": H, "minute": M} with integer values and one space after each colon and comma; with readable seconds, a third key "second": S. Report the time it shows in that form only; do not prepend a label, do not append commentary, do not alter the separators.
{"hour": 11, "minute": 59}
